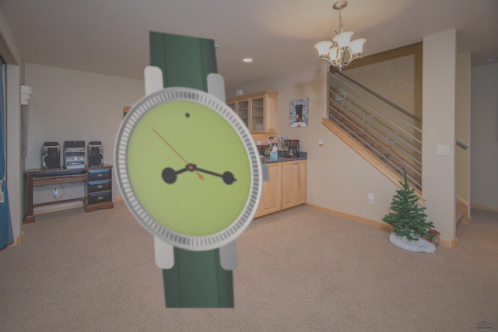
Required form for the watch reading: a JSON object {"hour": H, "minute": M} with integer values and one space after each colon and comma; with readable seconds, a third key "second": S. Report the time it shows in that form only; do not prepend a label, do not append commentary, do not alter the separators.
{"hour": 8, "minute": 16, "second": 52}
